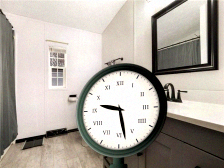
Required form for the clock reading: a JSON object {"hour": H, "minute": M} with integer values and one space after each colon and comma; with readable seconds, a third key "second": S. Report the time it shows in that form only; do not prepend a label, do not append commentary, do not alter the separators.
{"hour": 9, "minute": 28}
